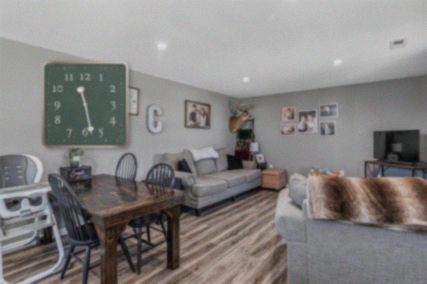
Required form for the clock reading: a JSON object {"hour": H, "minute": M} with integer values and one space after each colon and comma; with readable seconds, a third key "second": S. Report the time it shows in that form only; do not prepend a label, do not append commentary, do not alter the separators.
{"hour": 11, "minute": 28}
